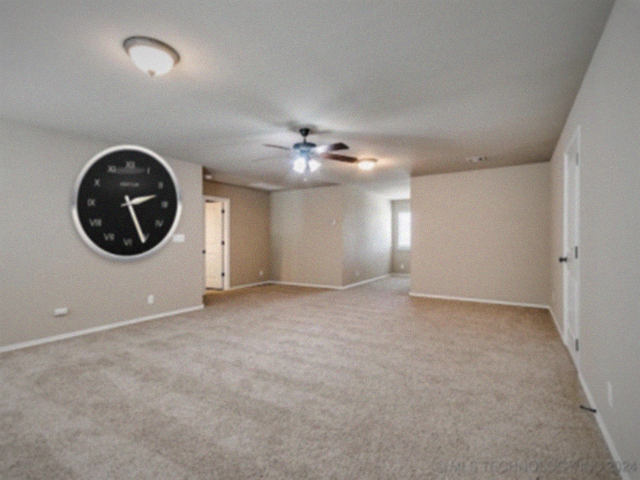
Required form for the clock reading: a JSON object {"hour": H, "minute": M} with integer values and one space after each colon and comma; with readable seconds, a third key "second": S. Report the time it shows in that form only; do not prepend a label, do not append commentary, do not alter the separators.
{"hour": 2, "minute": 26}
